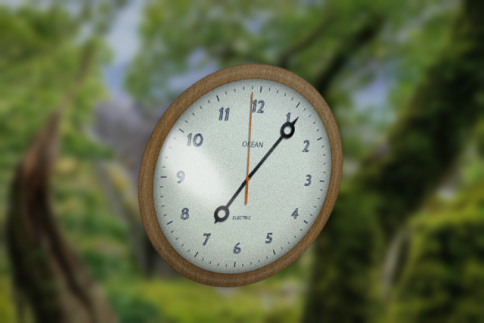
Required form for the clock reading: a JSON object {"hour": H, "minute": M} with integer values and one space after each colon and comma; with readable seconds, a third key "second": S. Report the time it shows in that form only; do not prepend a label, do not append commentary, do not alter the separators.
{"hour": 7, "minute": 5, "second": 59}
